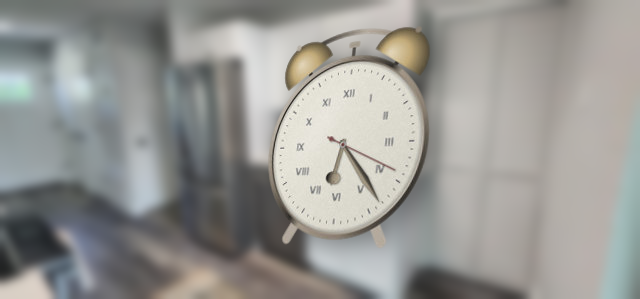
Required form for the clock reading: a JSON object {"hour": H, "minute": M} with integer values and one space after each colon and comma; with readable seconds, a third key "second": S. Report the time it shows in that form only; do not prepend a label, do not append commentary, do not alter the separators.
{"hour": 6, "minute": 23, "second": 19}
